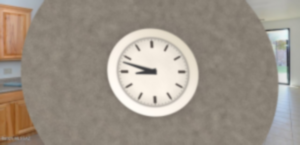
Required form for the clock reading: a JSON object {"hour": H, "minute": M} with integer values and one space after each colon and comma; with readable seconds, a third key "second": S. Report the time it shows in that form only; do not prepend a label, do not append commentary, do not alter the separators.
{"hour": 8, "minute": 48}
